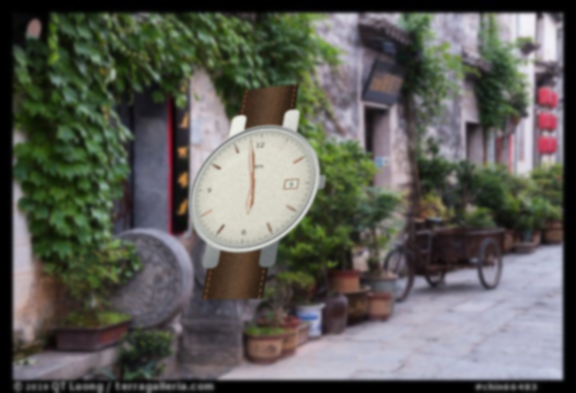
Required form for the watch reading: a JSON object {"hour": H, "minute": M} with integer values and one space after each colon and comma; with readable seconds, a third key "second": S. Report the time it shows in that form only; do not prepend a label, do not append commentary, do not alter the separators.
{"hour": 5, "minute": 58}
